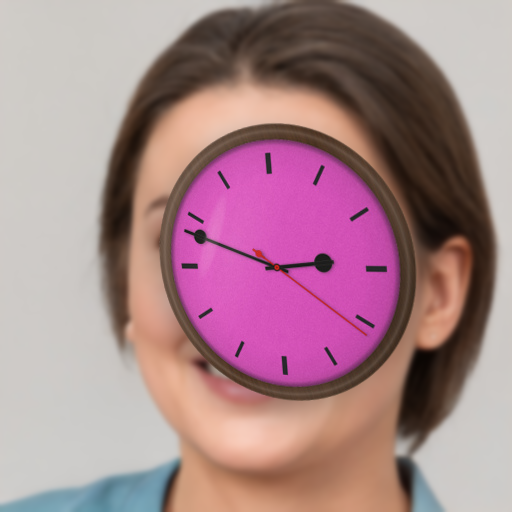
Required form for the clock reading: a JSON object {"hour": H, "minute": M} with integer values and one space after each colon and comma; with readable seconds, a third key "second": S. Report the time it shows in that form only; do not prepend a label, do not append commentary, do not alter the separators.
{"hour": 2, "minute": 48, "second": 21}
